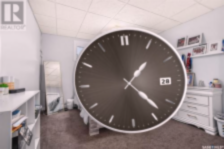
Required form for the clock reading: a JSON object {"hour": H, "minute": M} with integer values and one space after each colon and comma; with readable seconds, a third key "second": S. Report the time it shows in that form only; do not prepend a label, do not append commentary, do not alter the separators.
{"hour": 1, "minute": 23}
